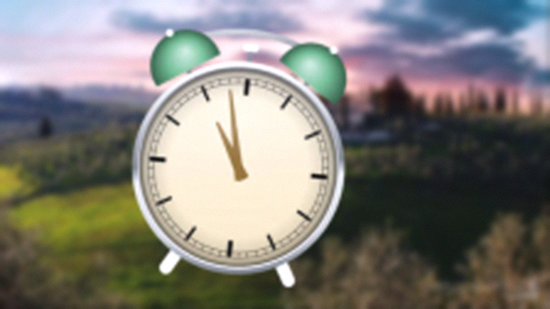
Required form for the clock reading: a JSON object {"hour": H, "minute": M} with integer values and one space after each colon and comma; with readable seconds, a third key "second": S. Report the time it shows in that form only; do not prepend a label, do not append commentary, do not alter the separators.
{"hour": 10, "minute": 58}
